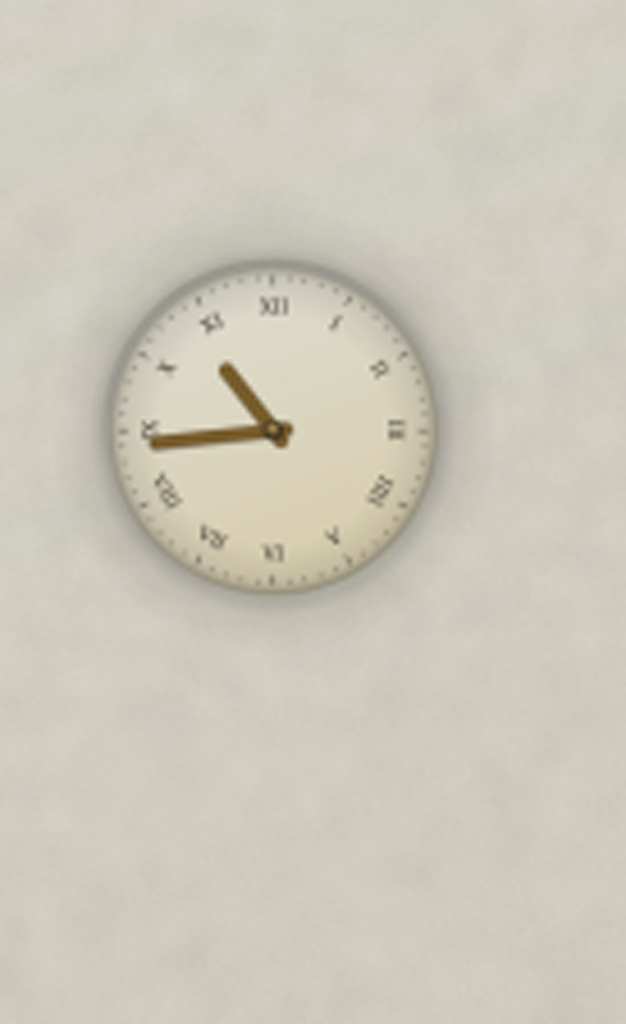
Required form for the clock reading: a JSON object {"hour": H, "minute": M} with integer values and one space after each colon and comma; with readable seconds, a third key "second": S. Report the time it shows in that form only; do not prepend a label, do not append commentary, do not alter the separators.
{"hour": 10, "minute": 44}
